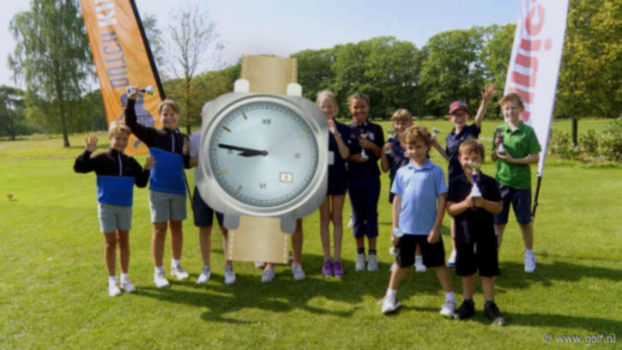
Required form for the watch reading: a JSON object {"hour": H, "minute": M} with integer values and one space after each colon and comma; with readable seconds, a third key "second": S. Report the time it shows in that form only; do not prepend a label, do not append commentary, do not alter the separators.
{"hour": 8, "minute": 46}
